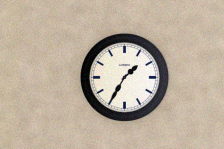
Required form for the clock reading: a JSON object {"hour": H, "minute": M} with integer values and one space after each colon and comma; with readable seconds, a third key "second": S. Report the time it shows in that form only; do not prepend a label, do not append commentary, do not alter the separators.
{"hour": 1, "minute": 35}
